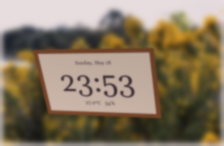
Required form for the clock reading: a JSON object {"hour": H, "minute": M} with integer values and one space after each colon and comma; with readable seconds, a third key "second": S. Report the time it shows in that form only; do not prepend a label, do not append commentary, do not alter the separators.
{"hour": 23, "minute": 53}
